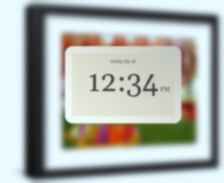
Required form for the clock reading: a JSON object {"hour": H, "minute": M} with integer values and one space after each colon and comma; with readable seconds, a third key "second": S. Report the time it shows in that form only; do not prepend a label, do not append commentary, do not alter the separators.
{"hour": 12, "minute": 34}
